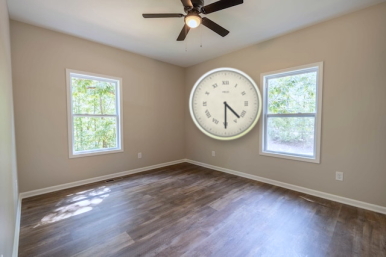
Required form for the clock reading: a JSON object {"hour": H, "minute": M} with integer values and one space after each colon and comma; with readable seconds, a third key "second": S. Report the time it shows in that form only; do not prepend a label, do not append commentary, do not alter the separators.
{"hour": 4, "minute": 30}
